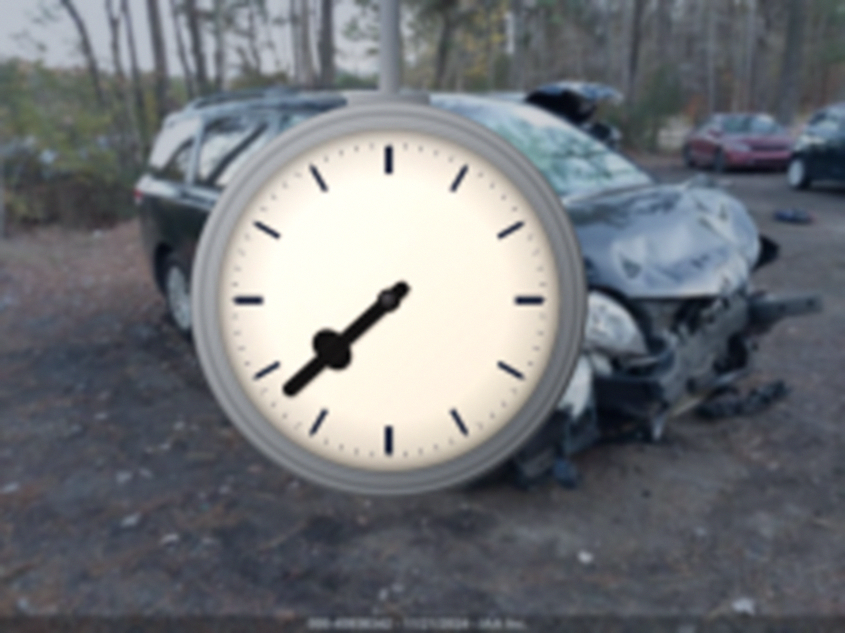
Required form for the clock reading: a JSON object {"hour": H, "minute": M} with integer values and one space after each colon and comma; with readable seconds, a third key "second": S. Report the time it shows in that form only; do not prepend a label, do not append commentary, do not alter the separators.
{"hour": 7, "minute": 38}
